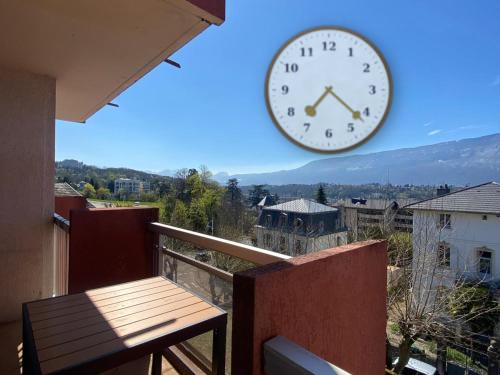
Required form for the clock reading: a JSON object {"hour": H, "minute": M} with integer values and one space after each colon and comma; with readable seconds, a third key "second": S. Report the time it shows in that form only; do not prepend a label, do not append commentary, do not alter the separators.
{"hour": 7, "minute": 22}
